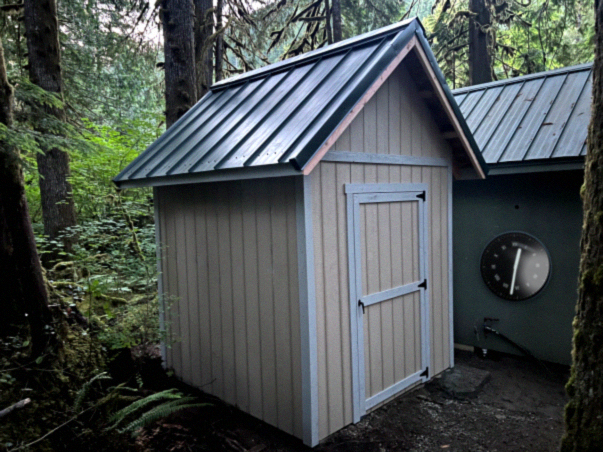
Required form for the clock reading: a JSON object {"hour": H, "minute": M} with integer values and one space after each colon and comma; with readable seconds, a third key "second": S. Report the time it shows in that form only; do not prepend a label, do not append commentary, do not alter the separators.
{"hour": 12, "minute": 32}
